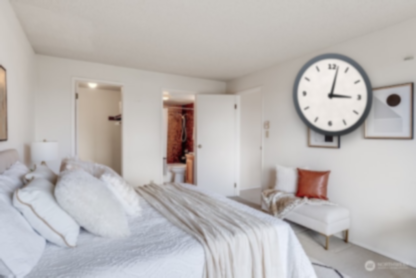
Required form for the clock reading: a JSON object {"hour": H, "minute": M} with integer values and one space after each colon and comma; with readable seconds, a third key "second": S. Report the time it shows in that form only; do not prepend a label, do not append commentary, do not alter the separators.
{"hour": 3, "minute": 2}
